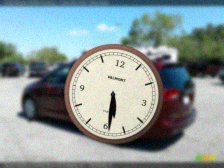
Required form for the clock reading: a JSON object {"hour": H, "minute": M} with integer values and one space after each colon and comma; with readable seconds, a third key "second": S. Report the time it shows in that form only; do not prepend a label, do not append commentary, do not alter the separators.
{"hour": 5, "minute": 29}
